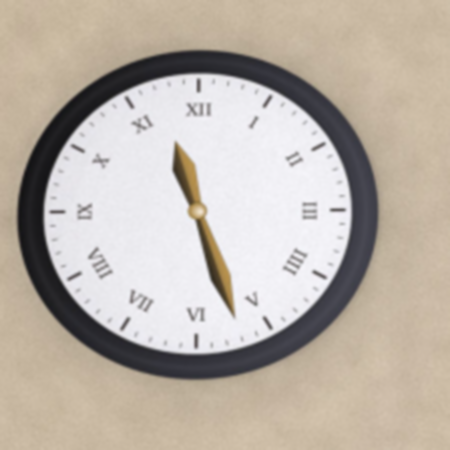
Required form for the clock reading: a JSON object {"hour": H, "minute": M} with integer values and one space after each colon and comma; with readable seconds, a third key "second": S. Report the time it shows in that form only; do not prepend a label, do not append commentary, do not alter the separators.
{"hour": 11, "minute": 27}
